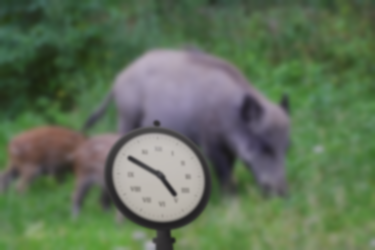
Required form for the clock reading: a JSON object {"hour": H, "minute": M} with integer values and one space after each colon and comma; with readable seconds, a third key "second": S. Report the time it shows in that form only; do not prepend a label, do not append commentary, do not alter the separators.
{"hour": 4, "minute": 50}
